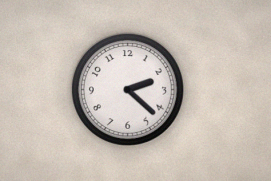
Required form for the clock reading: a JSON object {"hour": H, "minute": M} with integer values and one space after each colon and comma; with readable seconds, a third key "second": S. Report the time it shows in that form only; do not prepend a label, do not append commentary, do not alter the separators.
{"hour": 2, "minute": 22}
